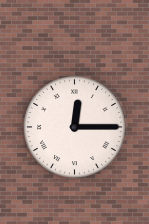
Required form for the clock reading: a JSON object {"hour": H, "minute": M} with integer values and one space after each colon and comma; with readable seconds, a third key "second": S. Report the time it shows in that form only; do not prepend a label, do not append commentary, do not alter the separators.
{"hour": 12, "minute": 15}
